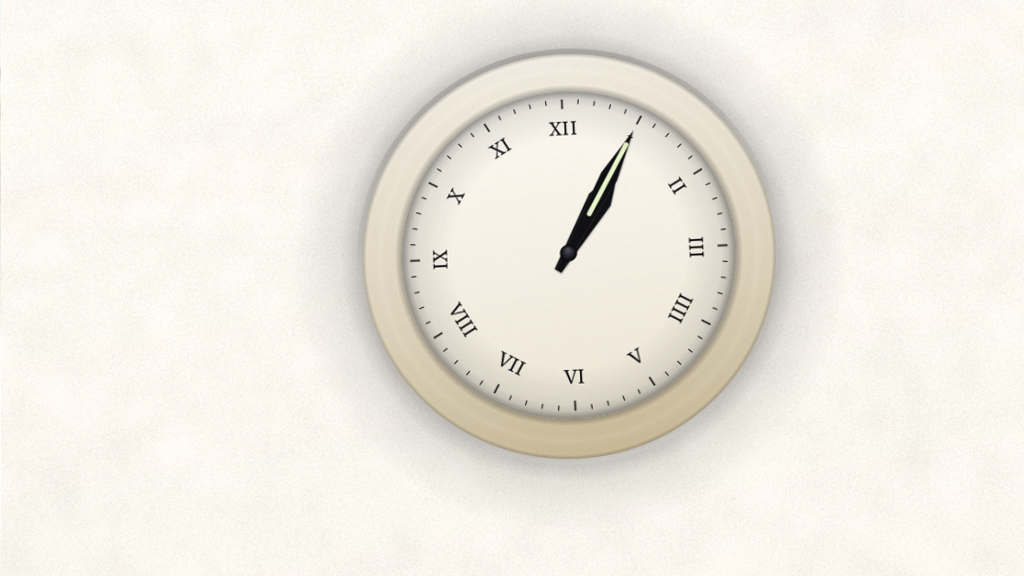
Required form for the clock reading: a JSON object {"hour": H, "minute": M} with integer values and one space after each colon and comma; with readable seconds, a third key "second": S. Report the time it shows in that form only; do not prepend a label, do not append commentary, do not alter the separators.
{"hour": 1, "minute": 5}
